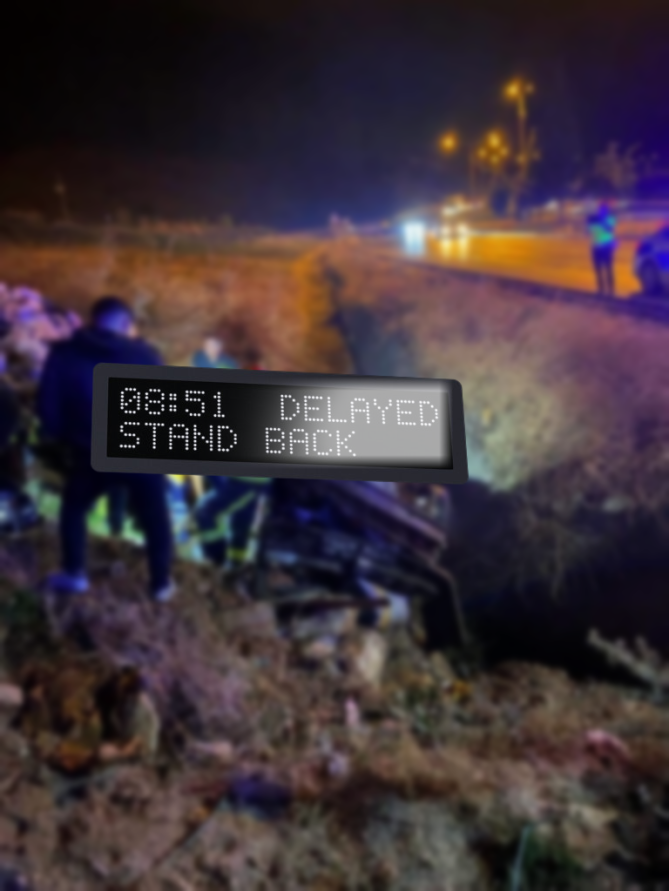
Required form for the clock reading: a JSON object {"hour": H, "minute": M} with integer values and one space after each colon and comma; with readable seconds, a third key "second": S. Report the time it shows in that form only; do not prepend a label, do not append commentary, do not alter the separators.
{"hour": 8, "minute": 51}
